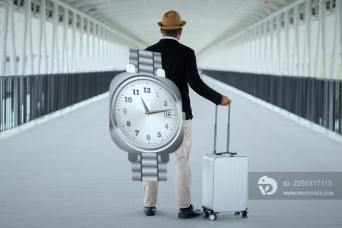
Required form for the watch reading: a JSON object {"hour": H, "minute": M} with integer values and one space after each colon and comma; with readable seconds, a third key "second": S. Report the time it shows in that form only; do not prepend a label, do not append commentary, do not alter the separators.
{"hour": 11, "minute": 13}
